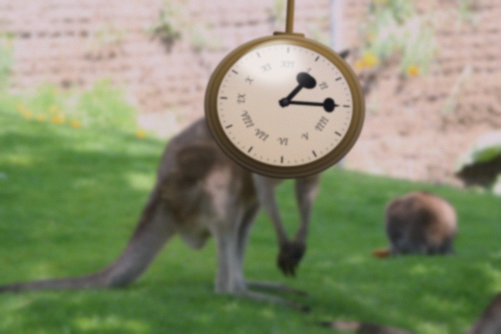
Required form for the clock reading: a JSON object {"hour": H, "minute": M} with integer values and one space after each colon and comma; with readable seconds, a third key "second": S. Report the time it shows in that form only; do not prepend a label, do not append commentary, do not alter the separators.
{"hour": 1, "minute": 15}
